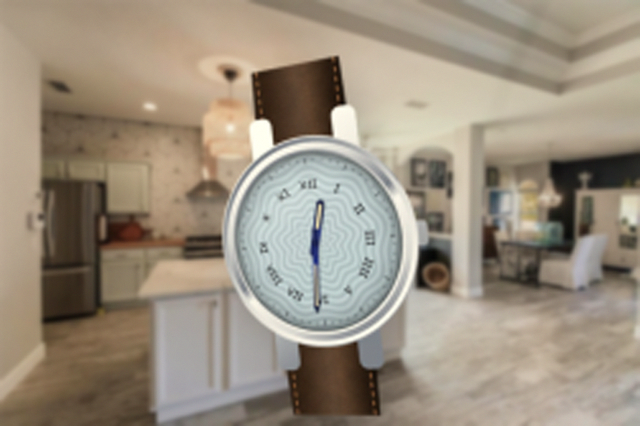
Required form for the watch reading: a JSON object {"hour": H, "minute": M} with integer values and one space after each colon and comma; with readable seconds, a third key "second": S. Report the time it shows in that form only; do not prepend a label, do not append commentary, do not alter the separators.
{"hour": 12, "minute": 31}
